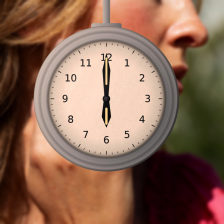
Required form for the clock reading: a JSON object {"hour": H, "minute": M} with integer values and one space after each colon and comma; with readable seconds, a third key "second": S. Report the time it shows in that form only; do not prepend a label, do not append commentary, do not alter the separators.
{"hour": 6, "minute": 0}
